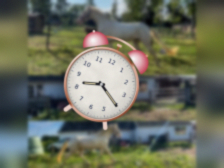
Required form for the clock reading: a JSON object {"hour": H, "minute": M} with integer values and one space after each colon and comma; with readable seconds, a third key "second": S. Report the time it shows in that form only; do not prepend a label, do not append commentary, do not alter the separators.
{"hour": 8, "minute": 20}
